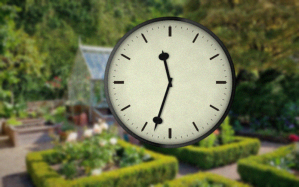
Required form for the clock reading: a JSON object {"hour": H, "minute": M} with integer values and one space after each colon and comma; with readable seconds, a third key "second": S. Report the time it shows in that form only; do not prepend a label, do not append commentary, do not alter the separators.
{"hour": 11, "minute": 33}
